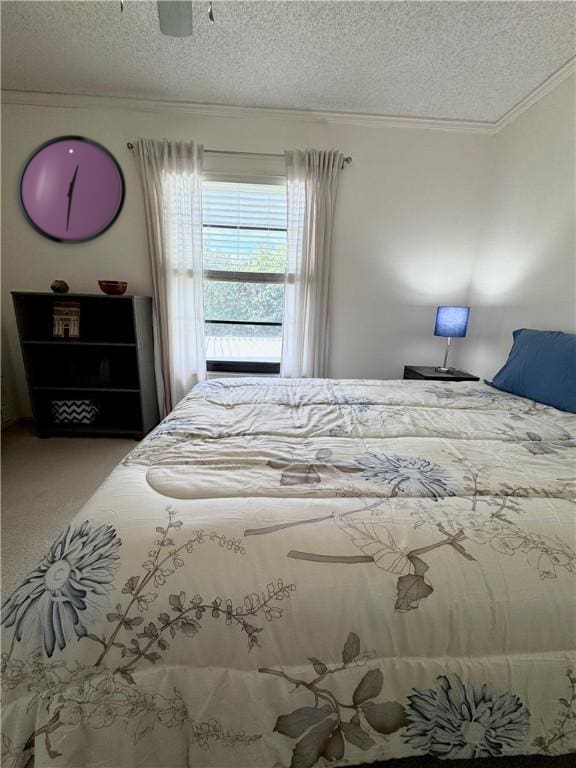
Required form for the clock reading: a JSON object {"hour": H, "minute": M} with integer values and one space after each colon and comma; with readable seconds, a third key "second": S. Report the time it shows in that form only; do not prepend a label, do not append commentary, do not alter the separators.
{"hour": 12, "minute": 31}
